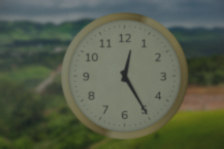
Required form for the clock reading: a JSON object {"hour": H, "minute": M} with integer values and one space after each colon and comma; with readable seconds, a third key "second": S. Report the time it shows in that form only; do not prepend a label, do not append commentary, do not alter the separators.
{"hour": 12, "minute": 25}
